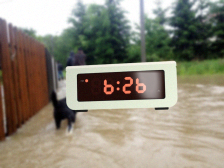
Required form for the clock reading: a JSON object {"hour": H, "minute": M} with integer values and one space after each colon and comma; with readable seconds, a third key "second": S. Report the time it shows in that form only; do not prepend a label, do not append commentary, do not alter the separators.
{"hour": 6, "minute": 26}
